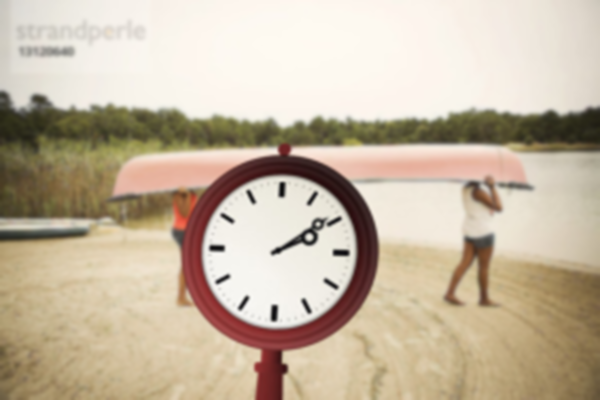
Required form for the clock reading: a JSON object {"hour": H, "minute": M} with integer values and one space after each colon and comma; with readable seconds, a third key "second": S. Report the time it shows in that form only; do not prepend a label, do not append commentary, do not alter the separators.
{"hour": 2, "minute": 9}
